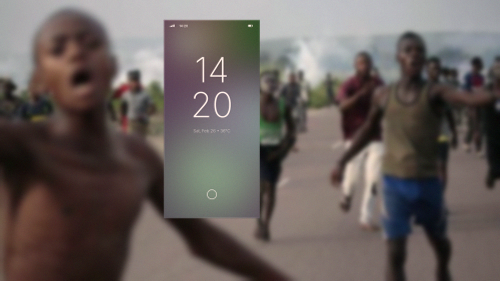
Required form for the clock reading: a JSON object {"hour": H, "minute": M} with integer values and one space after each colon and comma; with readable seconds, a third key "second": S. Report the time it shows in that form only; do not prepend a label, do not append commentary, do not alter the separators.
{"hour": 14, "minute": 20}
